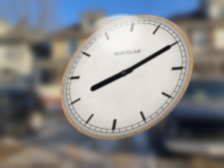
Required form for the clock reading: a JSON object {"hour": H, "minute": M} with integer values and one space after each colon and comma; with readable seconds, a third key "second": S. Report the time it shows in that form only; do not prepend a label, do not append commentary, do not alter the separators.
{"hour": 8, "minute": 10}
